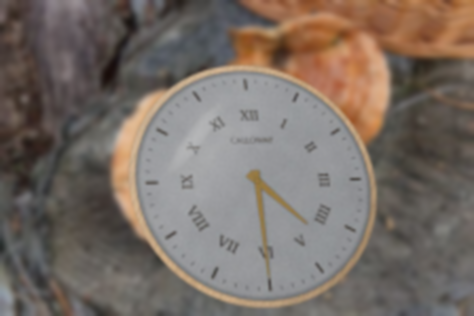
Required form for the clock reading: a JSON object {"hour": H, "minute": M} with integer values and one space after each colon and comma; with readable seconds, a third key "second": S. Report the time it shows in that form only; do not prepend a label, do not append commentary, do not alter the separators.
{"hour": 4, "minute": 30}
